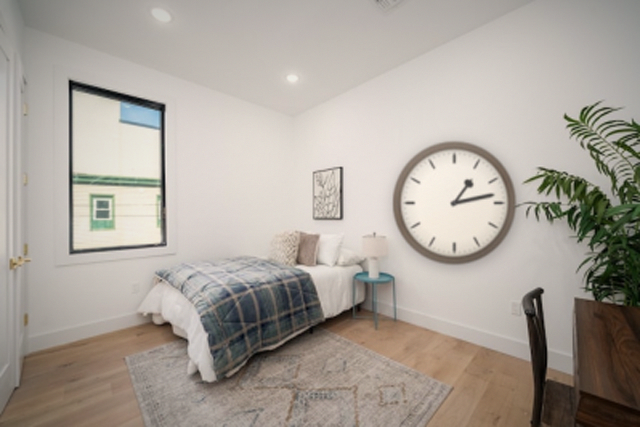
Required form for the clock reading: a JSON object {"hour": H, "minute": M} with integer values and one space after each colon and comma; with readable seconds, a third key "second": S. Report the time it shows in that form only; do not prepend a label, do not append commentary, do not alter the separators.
{"hour": 1, "minute": 13}
